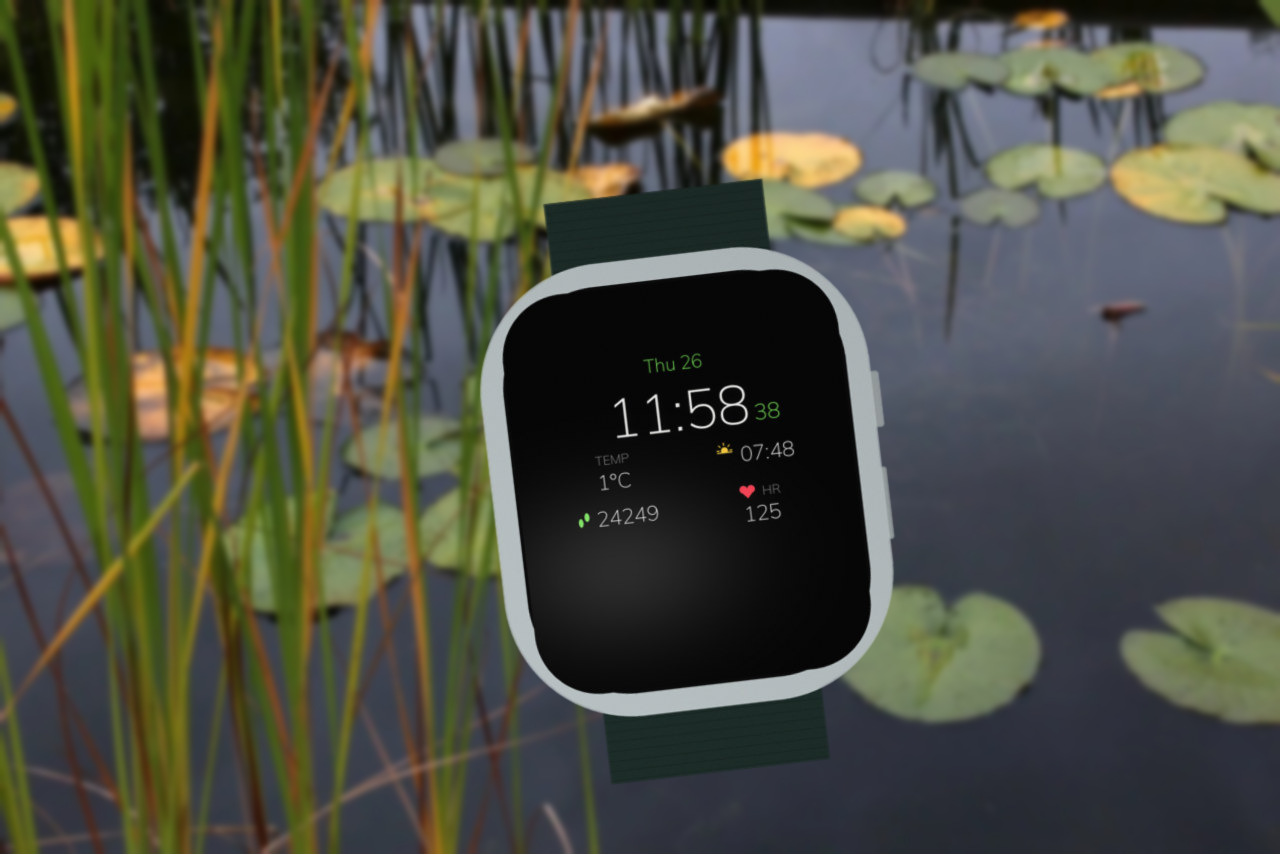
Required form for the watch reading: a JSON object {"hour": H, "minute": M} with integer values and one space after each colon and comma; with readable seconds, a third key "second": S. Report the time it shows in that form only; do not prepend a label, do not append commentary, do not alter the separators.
{"hour": 11, "minute": 58, "second": 38}
